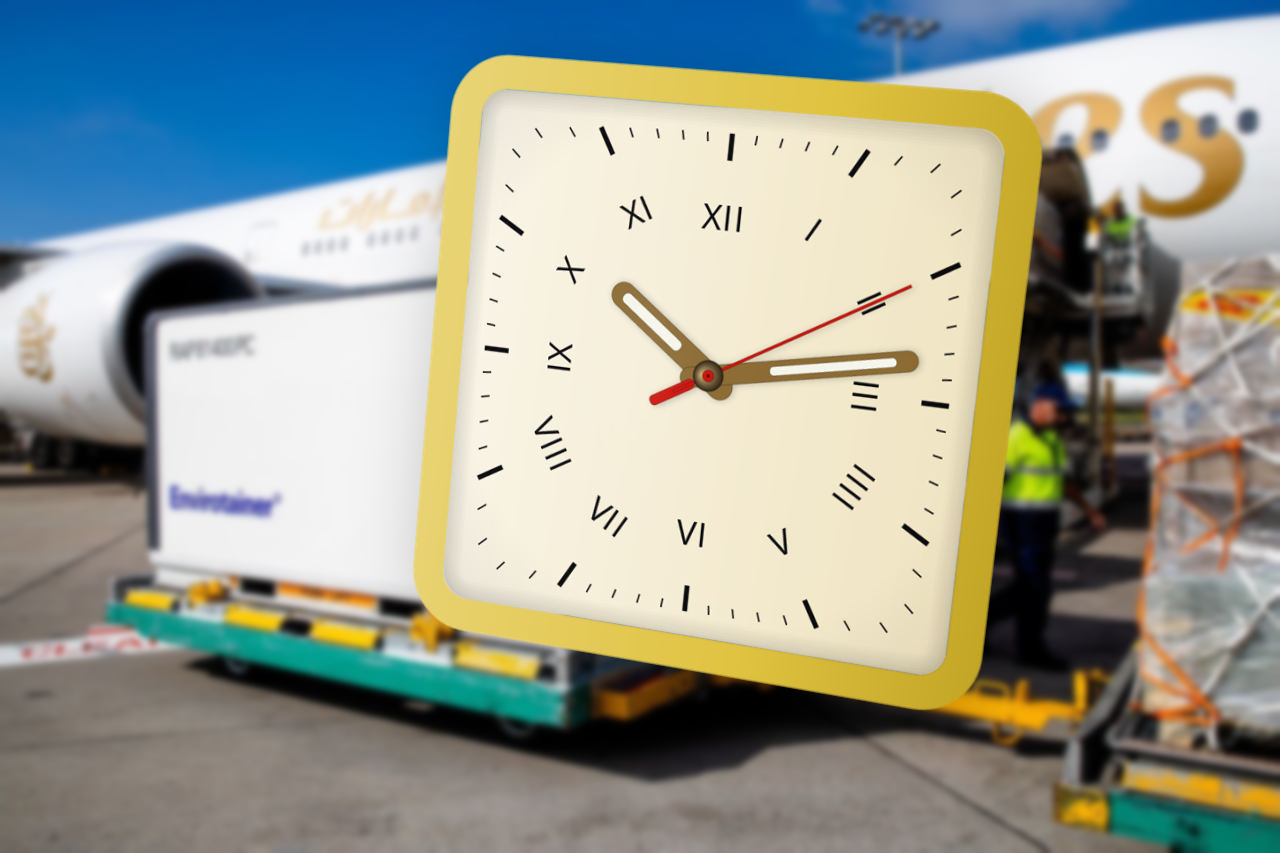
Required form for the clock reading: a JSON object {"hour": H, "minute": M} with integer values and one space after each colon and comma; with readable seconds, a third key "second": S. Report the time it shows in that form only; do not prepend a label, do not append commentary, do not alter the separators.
{"hour": 10, "minute": 13, "second": 10}
